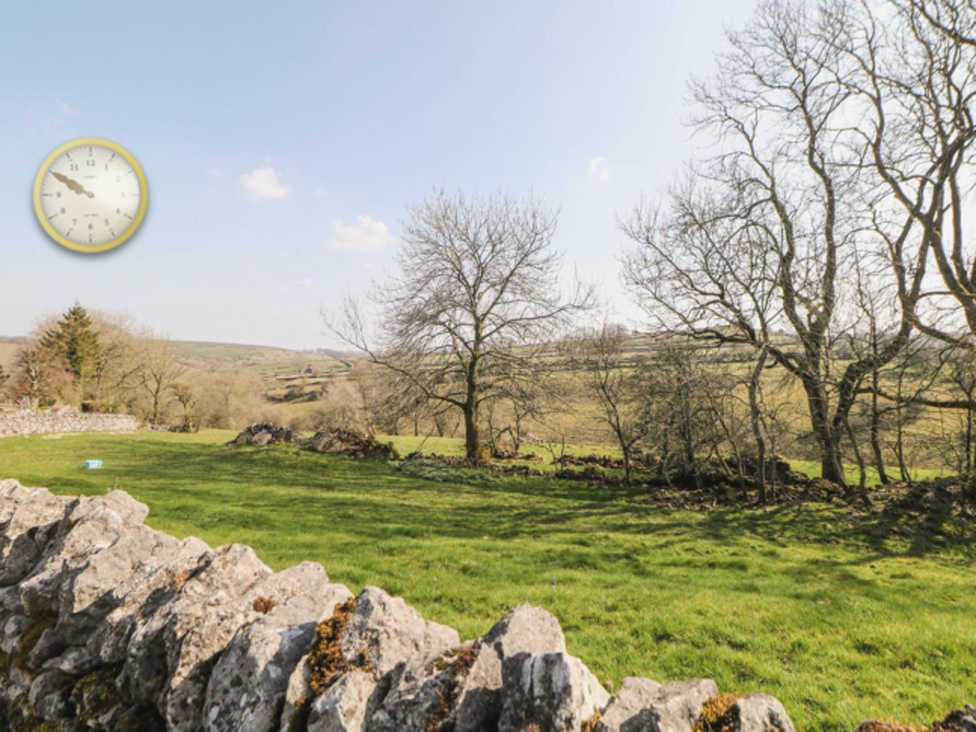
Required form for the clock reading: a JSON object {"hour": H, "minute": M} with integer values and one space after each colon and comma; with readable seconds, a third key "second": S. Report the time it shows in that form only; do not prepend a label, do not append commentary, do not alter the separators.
{"hour": 9, "minute": 50}
